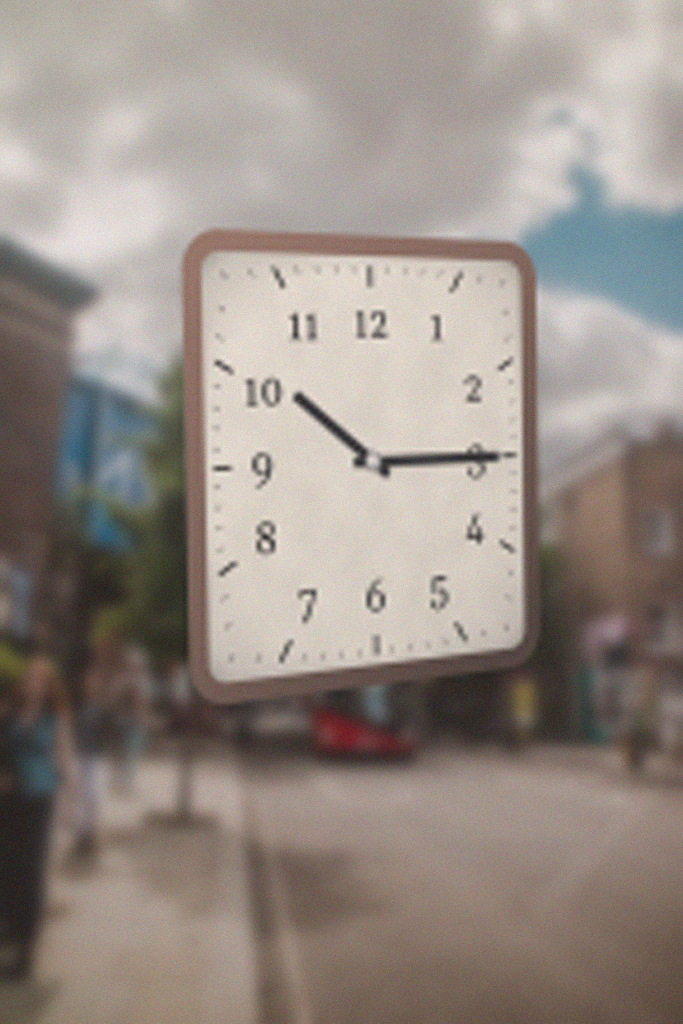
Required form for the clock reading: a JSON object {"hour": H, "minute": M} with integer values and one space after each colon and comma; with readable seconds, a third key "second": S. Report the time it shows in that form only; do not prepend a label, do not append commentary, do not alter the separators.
{"hour": 10, "minute": 15}
